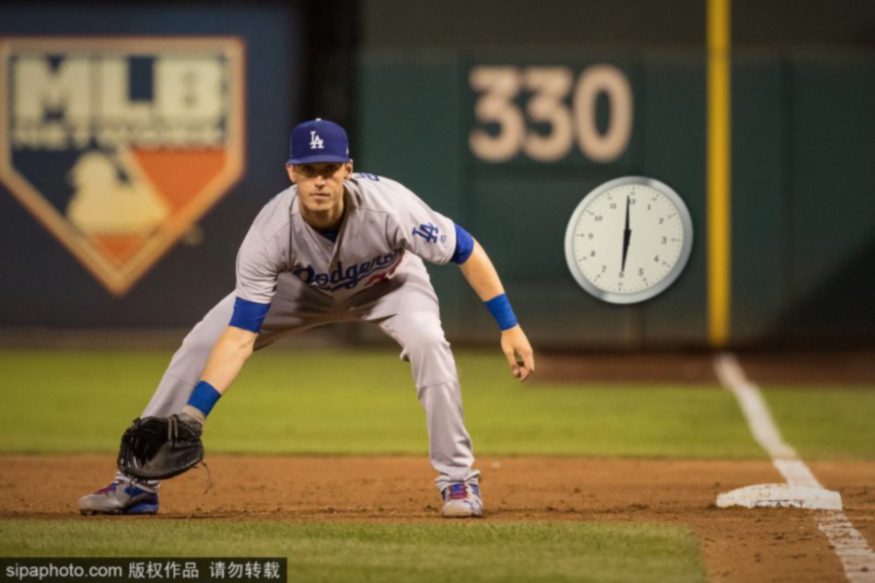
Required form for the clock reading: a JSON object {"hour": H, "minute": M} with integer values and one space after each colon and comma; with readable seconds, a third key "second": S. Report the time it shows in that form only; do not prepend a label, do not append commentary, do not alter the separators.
{"hour": 5, "minute": 59}
